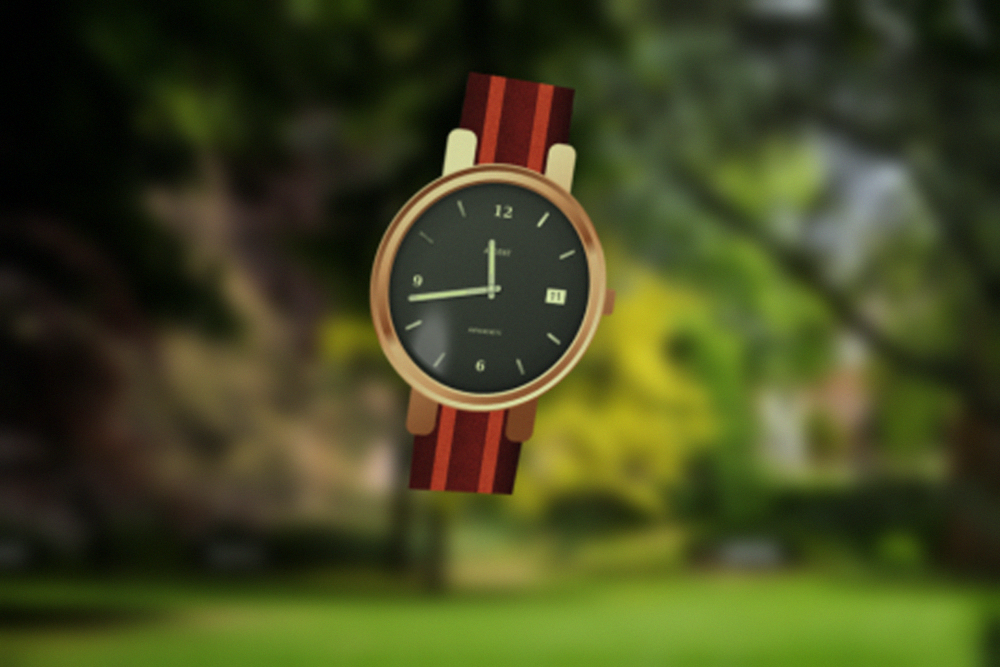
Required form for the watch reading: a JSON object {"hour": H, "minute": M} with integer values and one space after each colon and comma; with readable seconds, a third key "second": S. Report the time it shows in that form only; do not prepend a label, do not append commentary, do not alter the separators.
{"hour": 11, "minute": 43}
